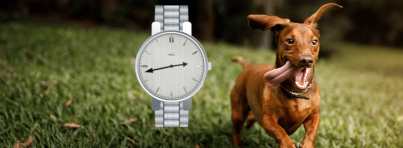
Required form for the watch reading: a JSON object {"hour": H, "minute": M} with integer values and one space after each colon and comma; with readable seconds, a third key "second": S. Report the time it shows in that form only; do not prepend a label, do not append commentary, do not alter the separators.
{"hour": 2, "minute": 43}
